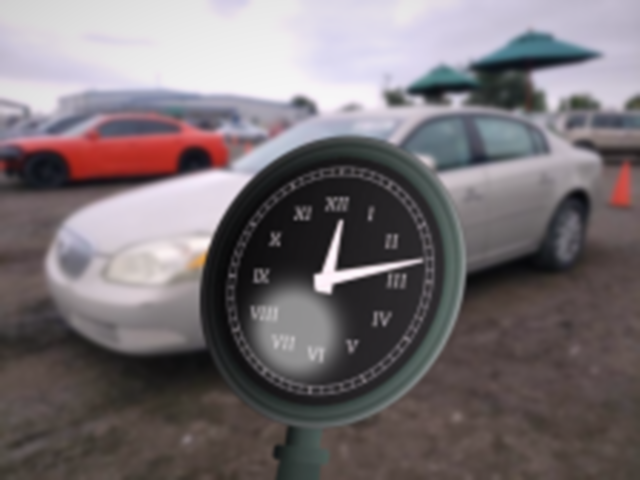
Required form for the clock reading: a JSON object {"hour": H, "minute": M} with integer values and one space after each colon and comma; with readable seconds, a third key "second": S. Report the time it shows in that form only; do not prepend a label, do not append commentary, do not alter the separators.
{"hour": 12, "minute": 13}
